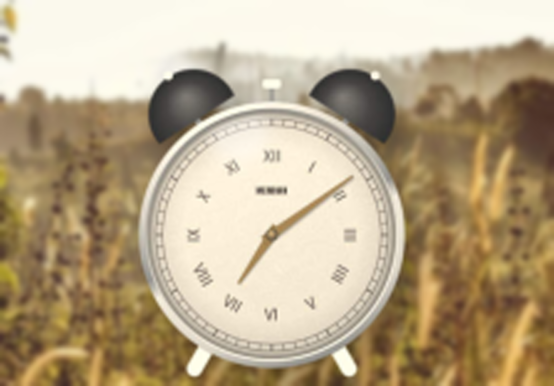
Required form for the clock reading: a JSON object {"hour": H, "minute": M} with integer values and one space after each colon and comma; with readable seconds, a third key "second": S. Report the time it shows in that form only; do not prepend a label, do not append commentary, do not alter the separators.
{"hour": 7, "minute": 9}
